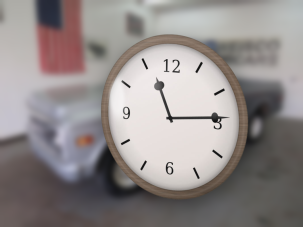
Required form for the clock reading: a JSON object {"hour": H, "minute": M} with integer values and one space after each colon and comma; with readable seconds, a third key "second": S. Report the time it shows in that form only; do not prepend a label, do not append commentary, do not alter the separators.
{"hour": 11, "minute": 14}
